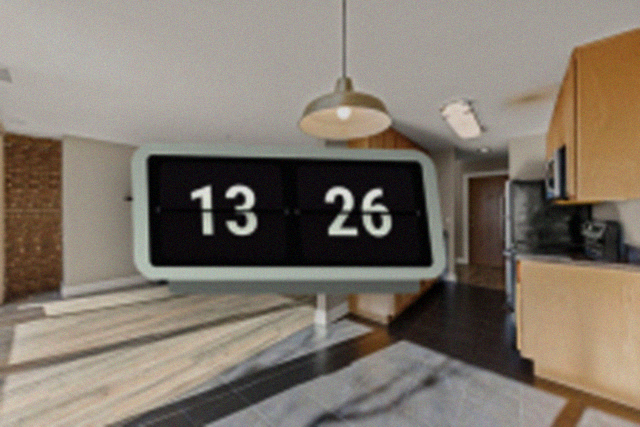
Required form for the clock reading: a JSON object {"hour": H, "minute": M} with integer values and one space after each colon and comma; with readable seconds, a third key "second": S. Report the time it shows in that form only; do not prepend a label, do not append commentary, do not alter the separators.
{"hour": 13, "minute": 26}
